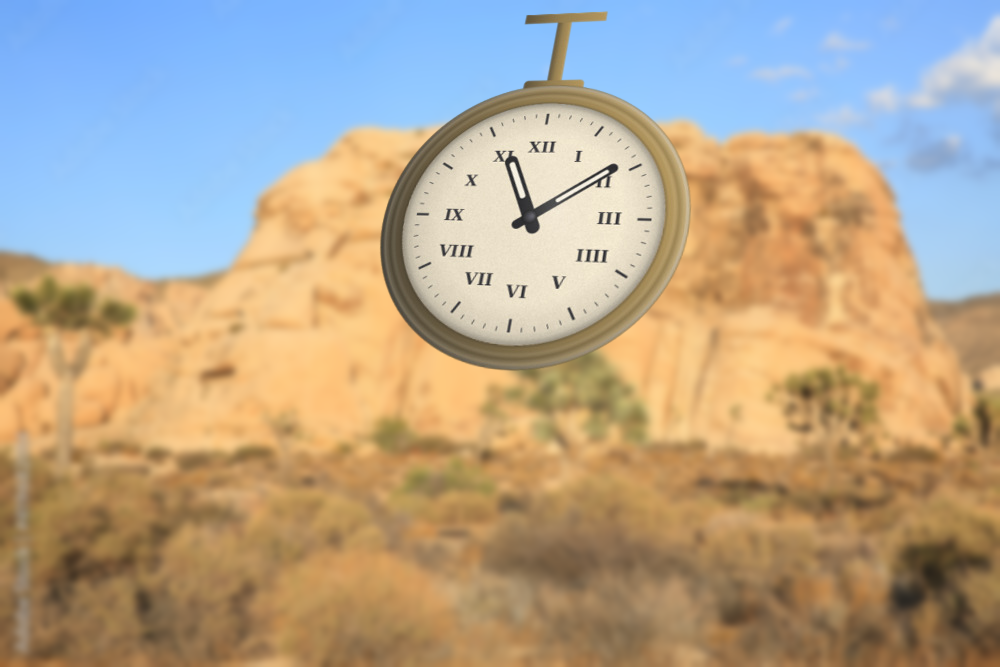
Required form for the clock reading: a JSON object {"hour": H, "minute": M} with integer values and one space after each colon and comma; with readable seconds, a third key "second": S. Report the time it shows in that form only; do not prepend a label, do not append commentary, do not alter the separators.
{"hour": 11, "minute": 9}
